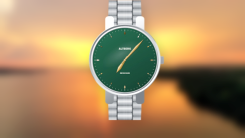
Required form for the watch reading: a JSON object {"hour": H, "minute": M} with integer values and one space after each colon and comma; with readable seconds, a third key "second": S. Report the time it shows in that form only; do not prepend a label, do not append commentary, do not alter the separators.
{"hour": 7, "minute": 7}
